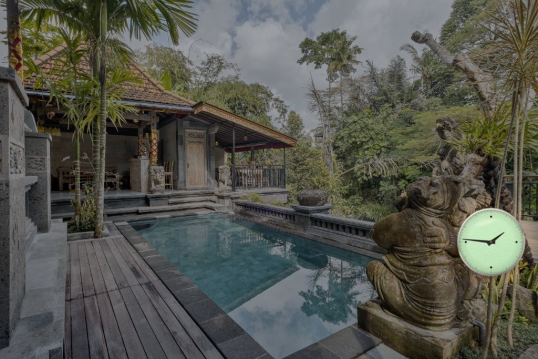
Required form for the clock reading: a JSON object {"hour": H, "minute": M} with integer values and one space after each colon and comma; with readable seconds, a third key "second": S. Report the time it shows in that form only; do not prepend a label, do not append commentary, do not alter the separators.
{"hour": 1, "minute": 46}
